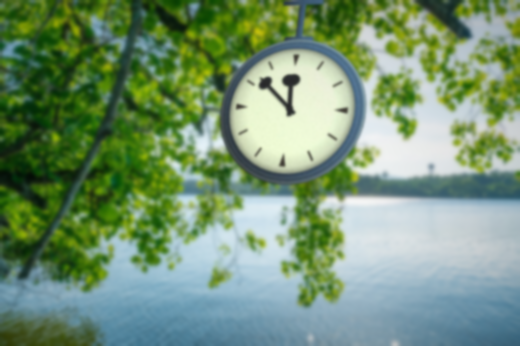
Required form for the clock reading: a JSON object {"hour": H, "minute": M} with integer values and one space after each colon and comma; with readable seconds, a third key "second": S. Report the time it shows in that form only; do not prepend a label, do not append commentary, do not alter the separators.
{"hour": 11, "minute": 52}
